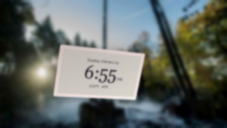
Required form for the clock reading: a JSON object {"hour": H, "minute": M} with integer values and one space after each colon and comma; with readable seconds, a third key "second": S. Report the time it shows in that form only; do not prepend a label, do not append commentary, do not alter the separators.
{"hour": 6, "minute": 55}
